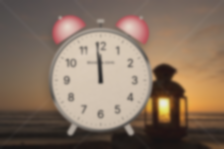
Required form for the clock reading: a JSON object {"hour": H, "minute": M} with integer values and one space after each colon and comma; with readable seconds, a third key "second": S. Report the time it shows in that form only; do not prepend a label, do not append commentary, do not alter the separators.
{"hour": 11, "minute": 59}
